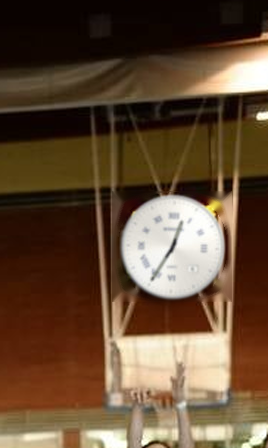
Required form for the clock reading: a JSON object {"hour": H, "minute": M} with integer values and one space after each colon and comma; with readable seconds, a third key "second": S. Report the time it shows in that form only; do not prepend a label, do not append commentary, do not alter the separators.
{"hour": 12, "minute": 35}
